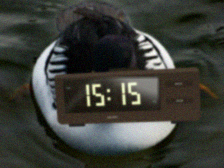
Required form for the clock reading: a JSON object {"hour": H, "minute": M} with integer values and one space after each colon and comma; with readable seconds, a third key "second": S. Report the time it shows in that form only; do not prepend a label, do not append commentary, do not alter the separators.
{"hour": 15, "minute": 15}
